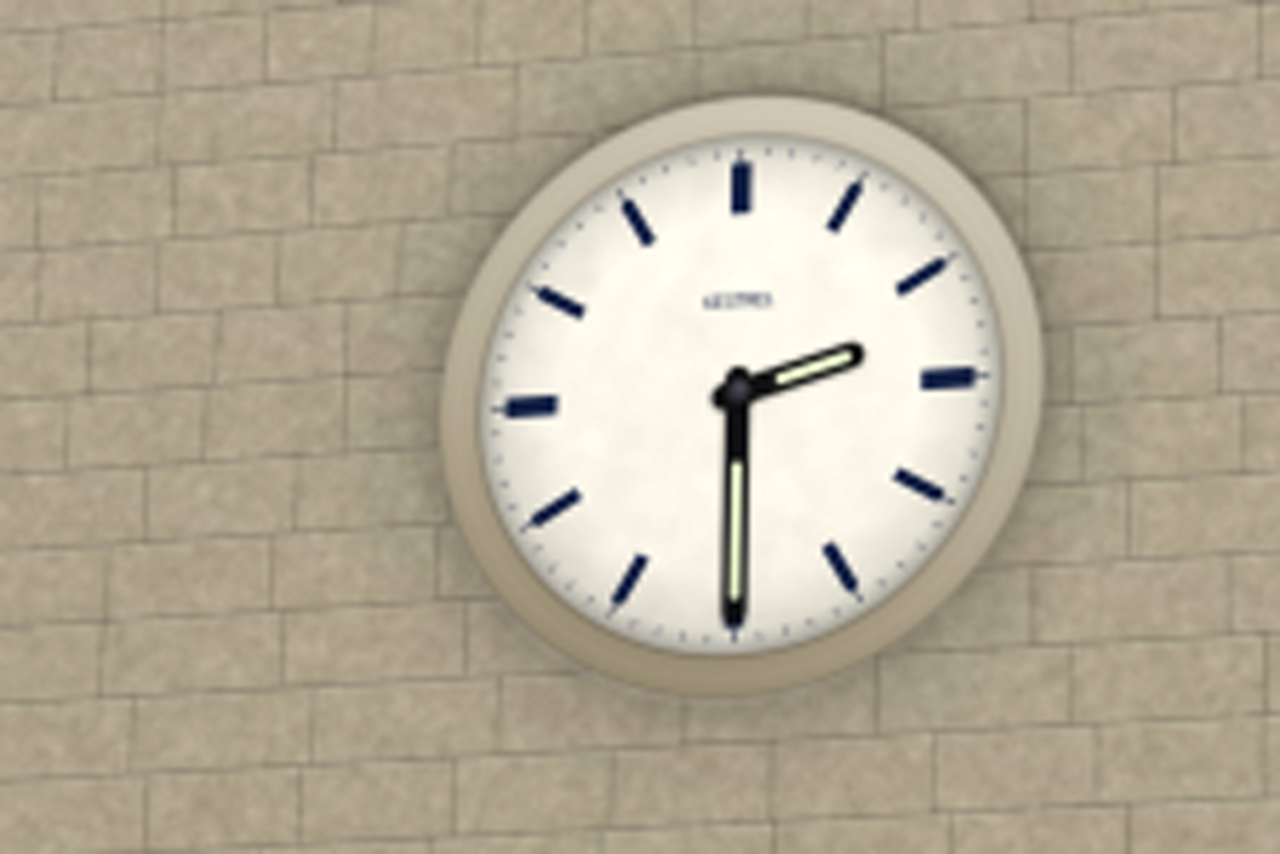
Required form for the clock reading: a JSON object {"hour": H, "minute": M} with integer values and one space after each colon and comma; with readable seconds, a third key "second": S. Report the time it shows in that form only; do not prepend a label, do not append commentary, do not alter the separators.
{"hour": 2, "minute": 30}
